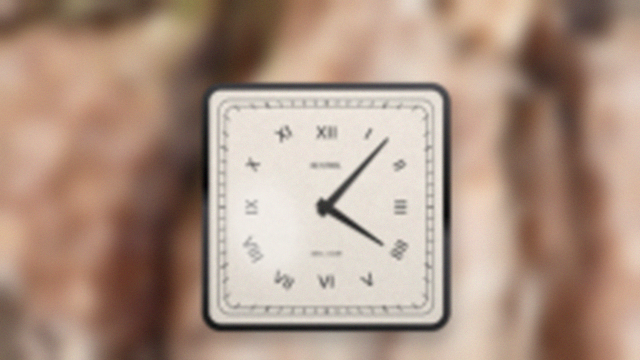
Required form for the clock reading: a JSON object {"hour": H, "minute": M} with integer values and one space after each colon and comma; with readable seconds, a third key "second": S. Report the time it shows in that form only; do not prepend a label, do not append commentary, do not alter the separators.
{"hour": 4, "minute": 7}
